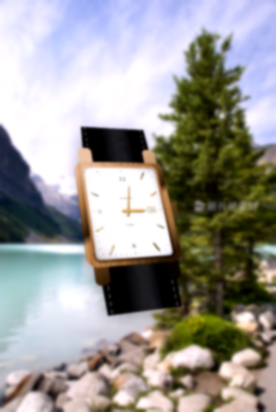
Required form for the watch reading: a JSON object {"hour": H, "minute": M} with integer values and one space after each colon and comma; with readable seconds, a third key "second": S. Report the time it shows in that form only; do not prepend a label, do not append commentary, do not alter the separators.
{"hour": 3, "minute": 2}
